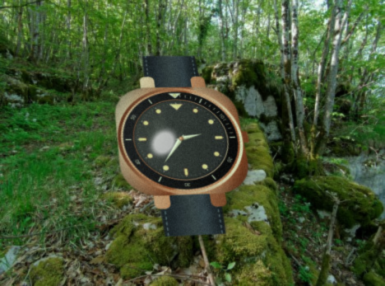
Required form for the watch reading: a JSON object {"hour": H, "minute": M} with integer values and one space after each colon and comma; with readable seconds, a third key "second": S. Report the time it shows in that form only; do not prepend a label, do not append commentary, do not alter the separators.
{"hour": 2, "minute": 36}
